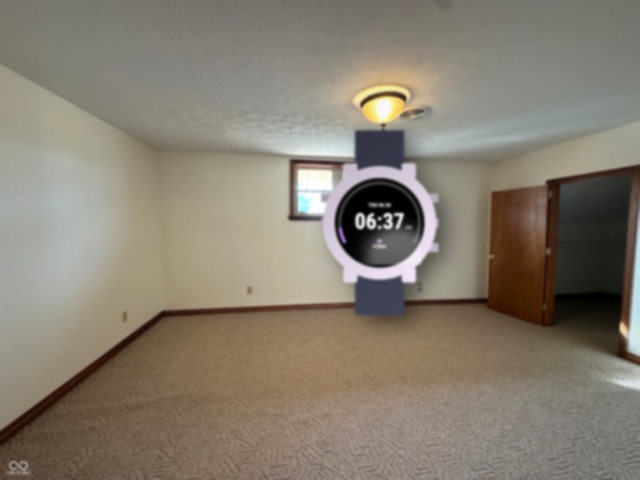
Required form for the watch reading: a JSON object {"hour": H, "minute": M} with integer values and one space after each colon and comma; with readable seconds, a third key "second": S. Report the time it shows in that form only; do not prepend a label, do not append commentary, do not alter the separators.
{"hour": 6, "minute": 37}
